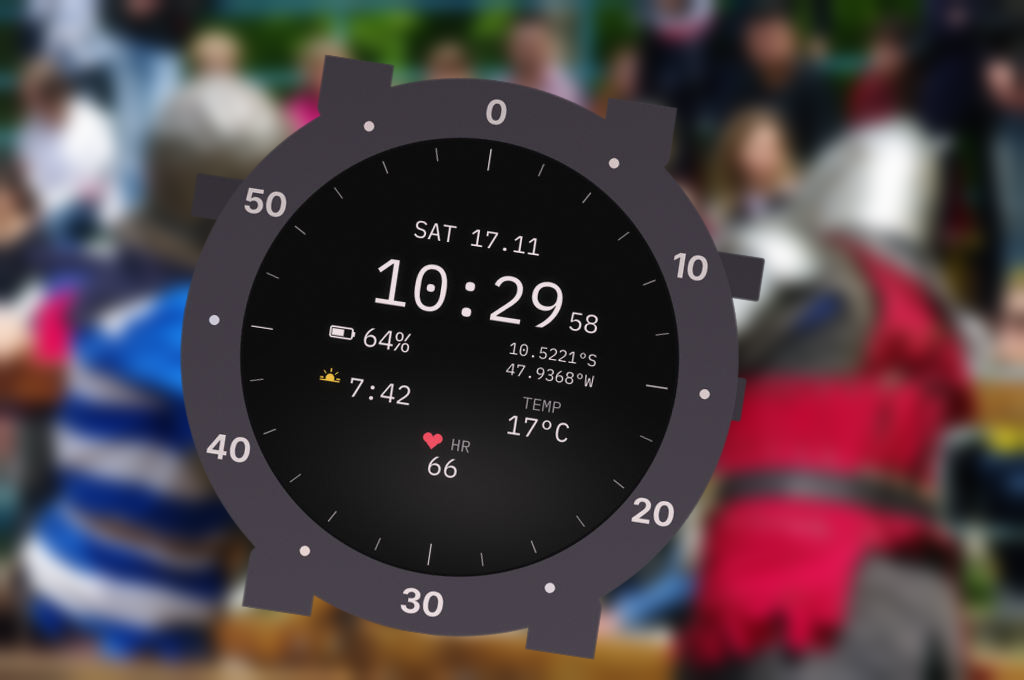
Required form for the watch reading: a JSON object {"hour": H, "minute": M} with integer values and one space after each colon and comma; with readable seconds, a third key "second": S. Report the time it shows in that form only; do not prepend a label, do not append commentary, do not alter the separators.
{"hour": 10, "minute": 29, "second": 58}
